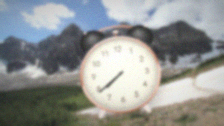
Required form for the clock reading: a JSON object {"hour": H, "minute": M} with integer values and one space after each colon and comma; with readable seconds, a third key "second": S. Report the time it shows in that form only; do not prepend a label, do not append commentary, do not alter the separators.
{"hour": 7, "minute": 39}
